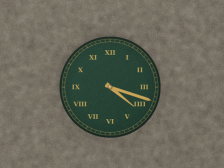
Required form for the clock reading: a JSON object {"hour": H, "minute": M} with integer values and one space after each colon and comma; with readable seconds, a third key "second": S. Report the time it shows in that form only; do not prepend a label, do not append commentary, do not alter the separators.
{"hour": 4, "minute": 18}
